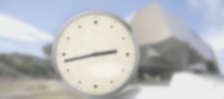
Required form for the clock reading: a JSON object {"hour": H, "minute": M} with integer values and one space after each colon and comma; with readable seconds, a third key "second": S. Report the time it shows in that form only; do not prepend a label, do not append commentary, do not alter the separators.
{"hour": 2, "minute": 43}
